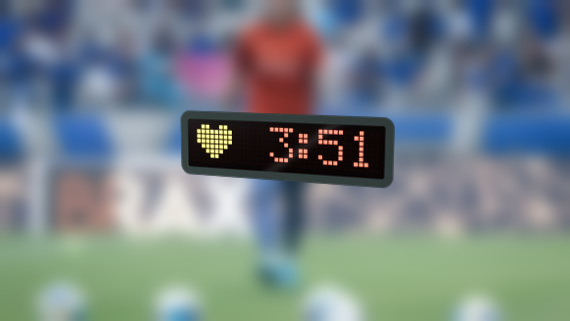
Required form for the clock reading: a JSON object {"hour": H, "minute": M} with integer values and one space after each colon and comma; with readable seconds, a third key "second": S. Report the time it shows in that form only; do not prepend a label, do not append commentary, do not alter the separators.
{"hour": 3, "minute": 51}
